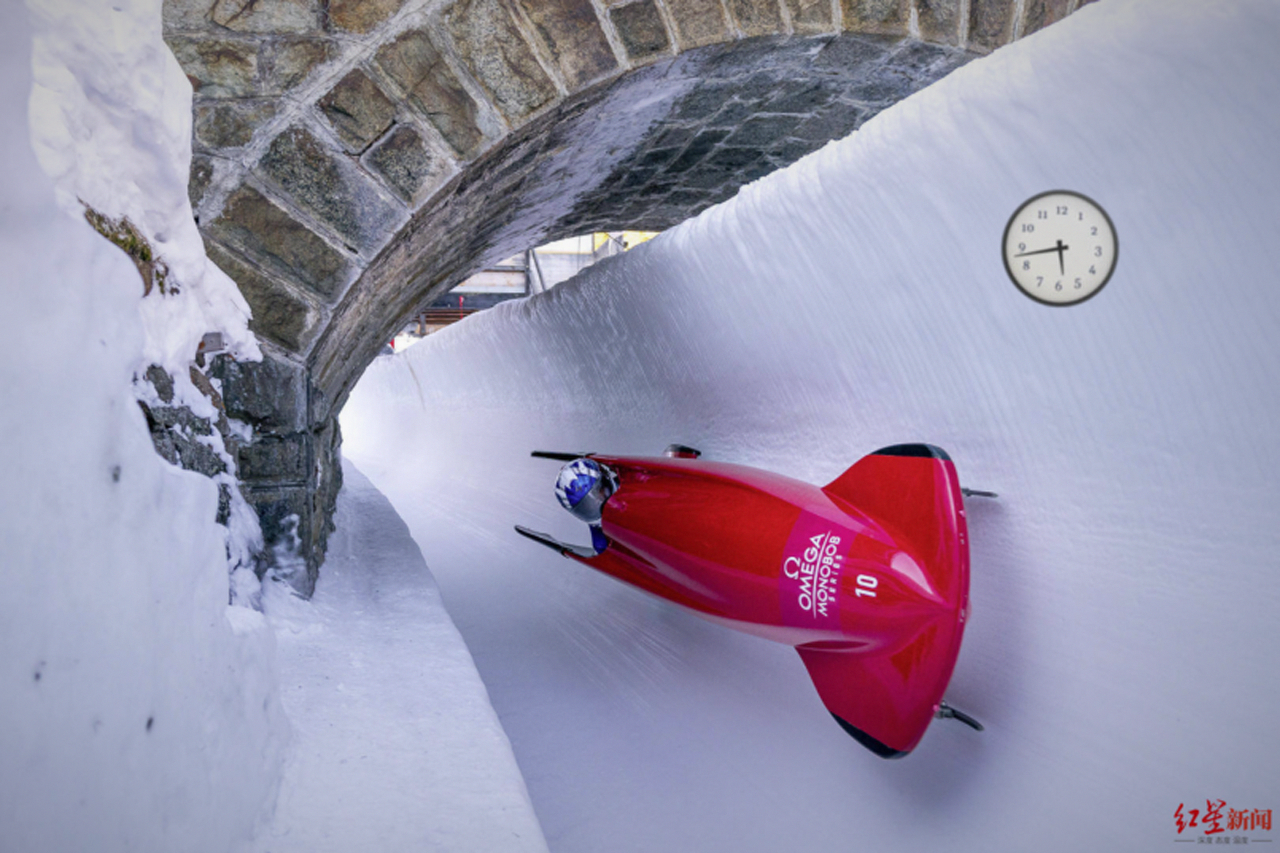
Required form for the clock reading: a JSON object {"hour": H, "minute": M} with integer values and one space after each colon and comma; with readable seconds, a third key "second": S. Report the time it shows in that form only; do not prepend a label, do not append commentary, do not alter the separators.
{"hour": 5, "minute": 43}
